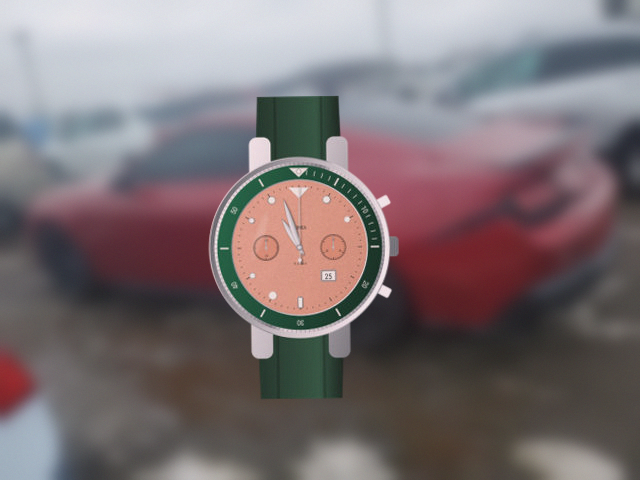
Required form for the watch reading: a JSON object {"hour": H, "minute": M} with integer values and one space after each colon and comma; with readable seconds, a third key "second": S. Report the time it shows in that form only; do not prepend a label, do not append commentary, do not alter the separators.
{"hour": 10, "minute": 57}
